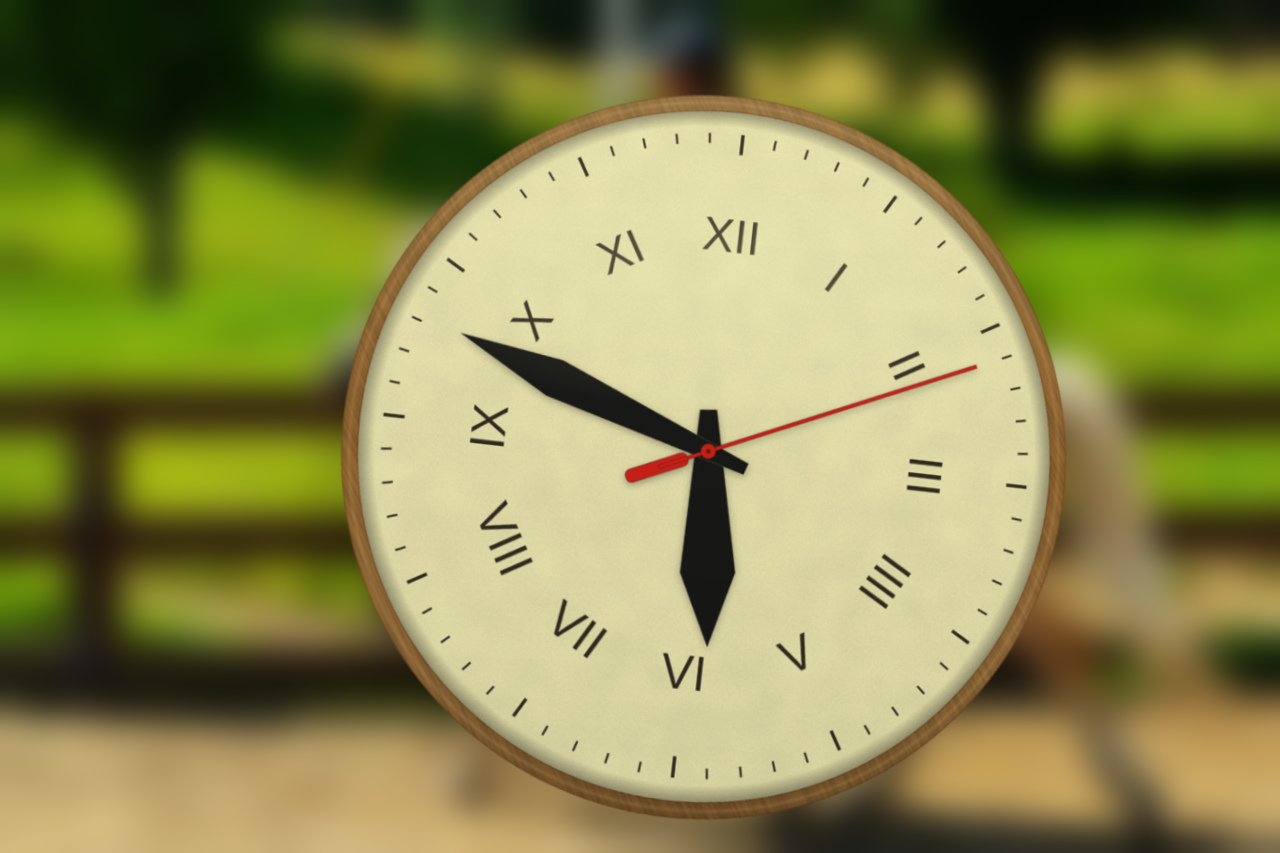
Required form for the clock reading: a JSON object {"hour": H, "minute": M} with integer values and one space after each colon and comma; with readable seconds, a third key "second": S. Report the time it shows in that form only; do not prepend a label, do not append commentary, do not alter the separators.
{"hour": 5, "minute": 48, "second": 11}
